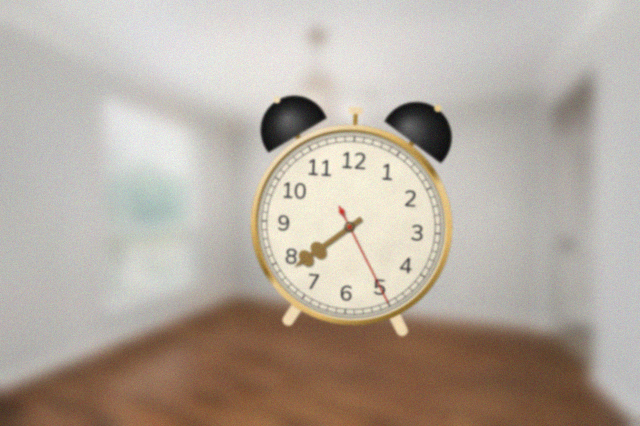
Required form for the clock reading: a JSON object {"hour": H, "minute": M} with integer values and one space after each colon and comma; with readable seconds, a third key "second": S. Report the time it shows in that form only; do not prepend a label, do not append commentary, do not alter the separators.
{"hour": 7, "minute": 38, "second": 25}
